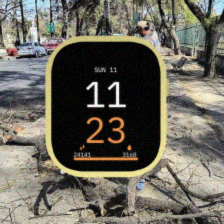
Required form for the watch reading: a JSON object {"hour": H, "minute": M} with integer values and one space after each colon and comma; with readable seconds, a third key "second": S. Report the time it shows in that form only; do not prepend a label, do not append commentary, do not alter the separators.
{"hour": 11, "minute": 23}
